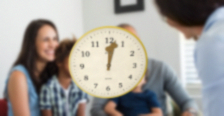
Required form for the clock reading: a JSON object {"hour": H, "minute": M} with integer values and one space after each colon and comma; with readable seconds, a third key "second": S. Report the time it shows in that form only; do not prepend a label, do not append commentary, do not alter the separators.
{"hour": 12, "minute": 2}
